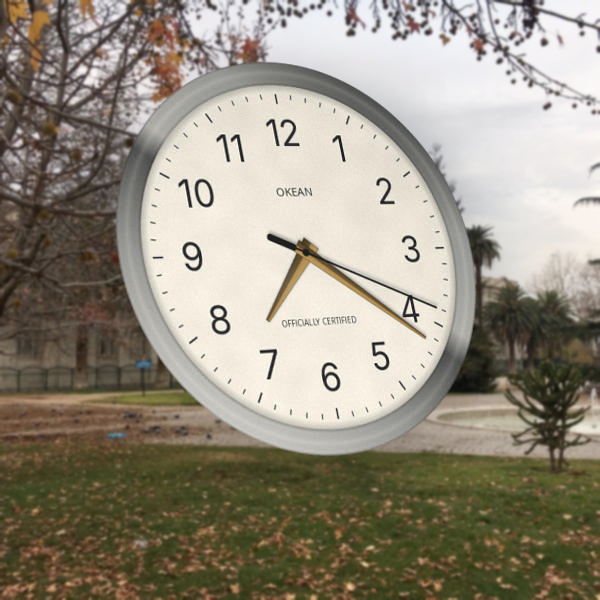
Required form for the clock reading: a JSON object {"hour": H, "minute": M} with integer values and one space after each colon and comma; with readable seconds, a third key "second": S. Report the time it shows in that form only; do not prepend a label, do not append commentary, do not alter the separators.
{"hour": 7, "minute": 21, "second": 19}
